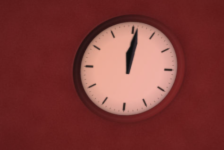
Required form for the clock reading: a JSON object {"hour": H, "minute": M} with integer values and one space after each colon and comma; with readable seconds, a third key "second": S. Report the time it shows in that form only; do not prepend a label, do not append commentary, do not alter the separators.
{"hour": 12, "minute": 1}
